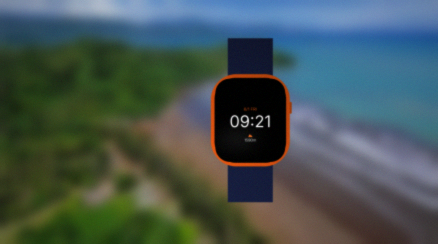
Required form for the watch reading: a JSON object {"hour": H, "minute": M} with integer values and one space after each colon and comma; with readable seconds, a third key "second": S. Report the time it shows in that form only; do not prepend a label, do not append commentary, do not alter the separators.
{"hour": 9, "minute": 21}
